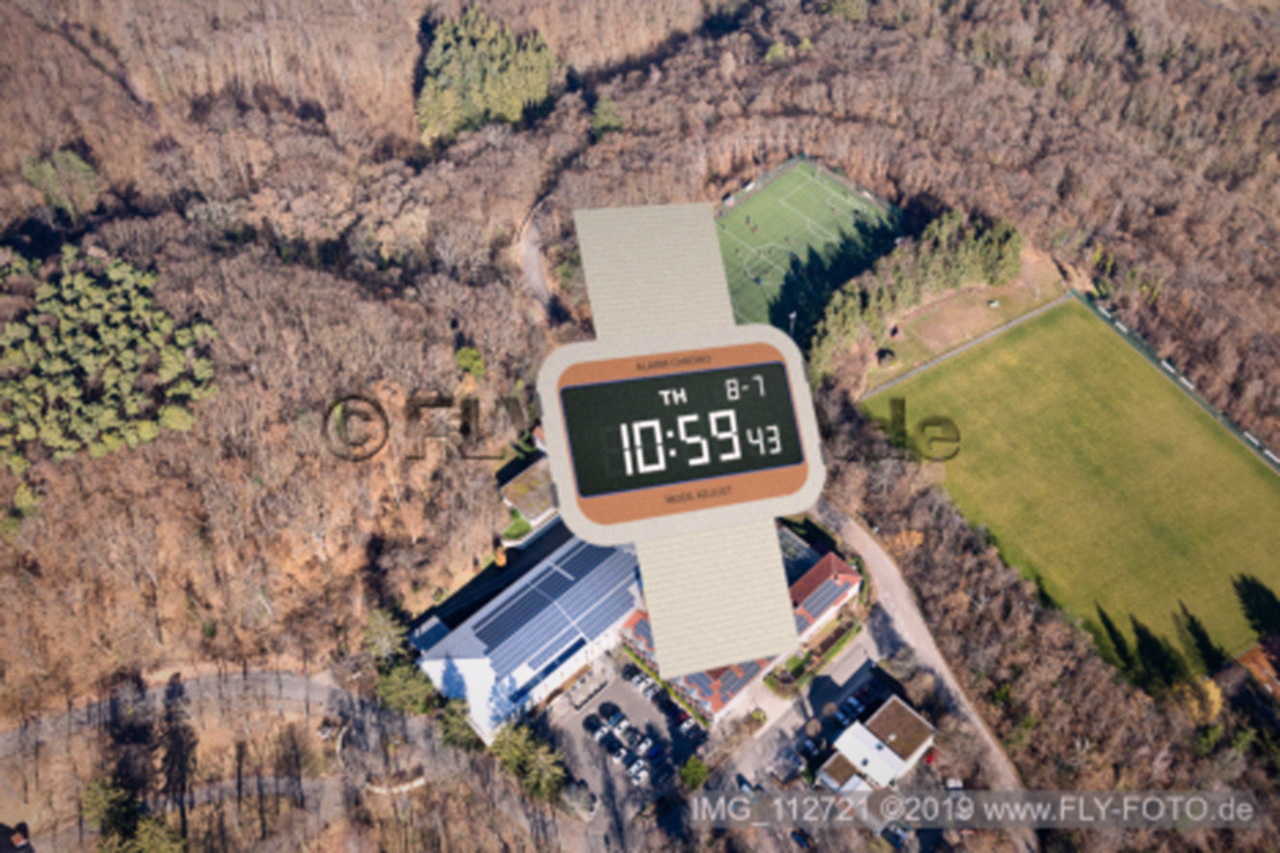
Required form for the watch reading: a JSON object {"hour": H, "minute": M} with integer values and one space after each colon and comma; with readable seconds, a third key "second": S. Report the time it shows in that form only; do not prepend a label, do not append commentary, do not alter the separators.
{"hour": 10, "minute": 59, "second": 43}
